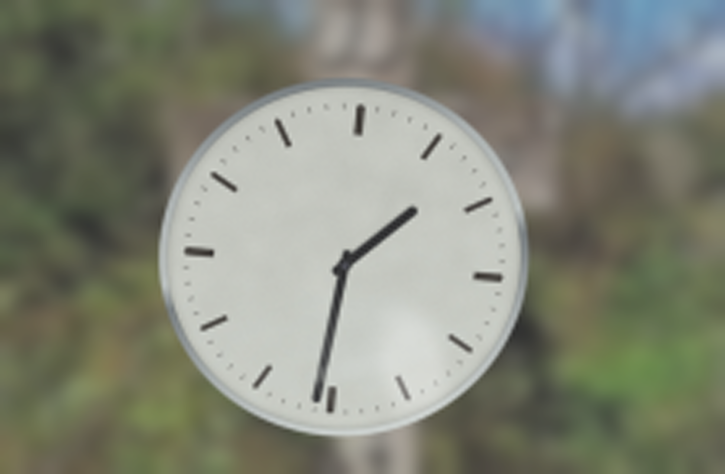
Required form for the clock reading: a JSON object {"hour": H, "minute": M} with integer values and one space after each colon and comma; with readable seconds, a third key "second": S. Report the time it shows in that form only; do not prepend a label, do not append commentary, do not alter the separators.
{"hour": 1, "minute": 31}
